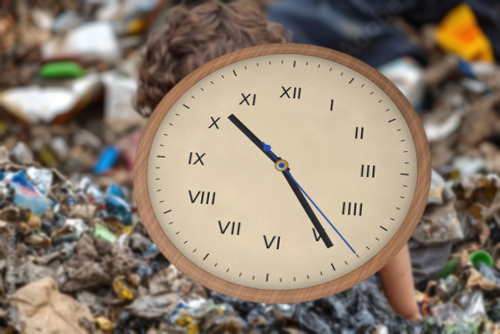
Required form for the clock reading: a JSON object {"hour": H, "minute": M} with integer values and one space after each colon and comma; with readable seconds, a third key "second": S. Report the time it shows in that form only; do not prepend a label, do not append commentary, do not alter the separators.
{"hour": 10, "minute": 24, "second": 23}
